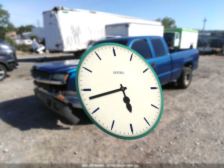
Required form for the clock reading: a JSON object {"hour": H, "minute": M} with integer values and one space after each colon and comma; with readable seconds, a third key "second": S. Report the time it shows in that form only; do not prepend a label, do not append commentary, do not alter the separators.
{"hour": 5, "minute": 43}
